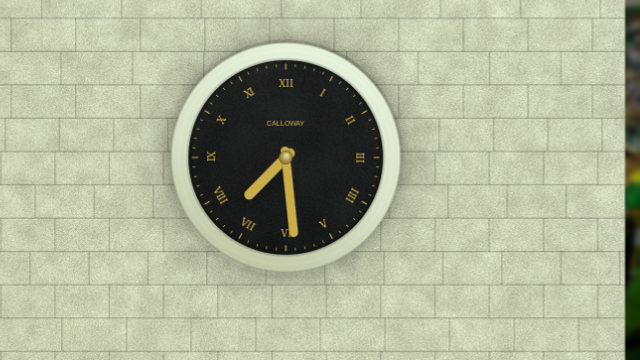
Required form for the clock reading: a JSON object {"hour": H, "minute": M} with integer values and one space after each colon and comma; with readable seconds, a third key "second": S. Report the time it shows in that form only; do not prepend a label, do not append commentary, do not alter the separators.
{"hour": 7, "minute": 29}
